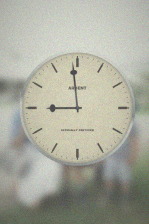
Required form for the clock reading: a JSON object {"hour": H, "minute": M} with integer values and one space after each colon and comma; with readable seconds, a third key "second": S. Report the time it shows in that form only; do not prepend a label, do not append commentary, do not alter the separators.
{"hour": 8, "minute": 59}
